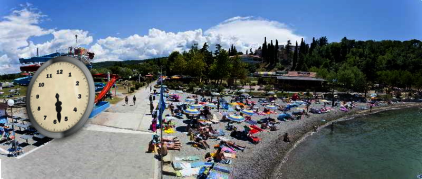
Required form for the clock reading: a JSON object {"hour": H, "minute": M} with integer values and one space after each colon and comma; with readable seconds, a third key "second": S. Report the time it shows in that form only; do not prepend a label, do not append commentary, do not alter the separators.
{"hour": 5, "minute": 28}
